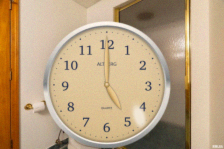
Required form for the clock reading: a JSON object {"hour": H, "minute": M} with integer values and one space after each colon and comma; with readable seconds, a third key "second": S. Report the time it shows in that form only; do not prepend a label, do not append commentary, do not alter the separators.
{"hour": 5, "minute": 0}
